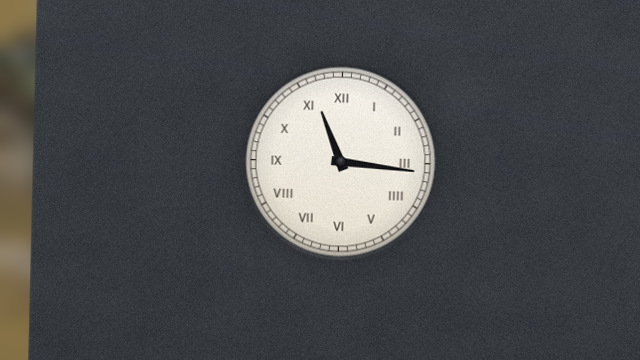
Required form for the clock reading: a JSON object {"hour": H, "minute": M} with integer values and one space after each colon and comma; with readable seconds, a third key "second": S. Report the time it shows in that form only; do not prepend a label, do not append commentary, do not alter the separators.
{"hour": 11, "minute": 16}
